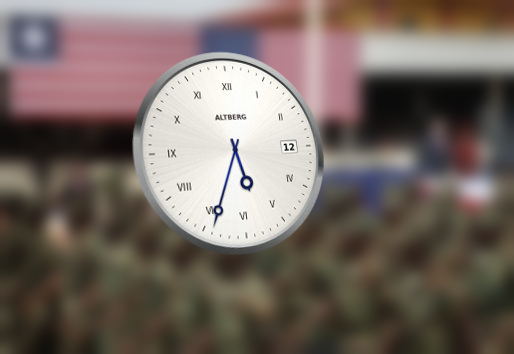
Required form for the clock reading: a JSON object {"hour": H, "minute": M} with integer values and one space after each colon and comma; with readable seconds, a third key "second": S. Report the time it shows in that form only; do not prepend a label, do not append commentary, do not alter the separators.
{"hour": 5, "minute": 34}
